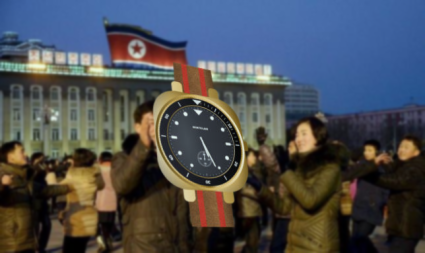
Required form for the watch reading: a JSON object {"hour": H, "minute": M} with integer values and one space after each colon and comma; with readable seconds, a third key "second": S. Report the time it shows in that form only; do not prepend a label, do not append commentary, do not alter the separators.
{"hour": 5, "minute": 26}
